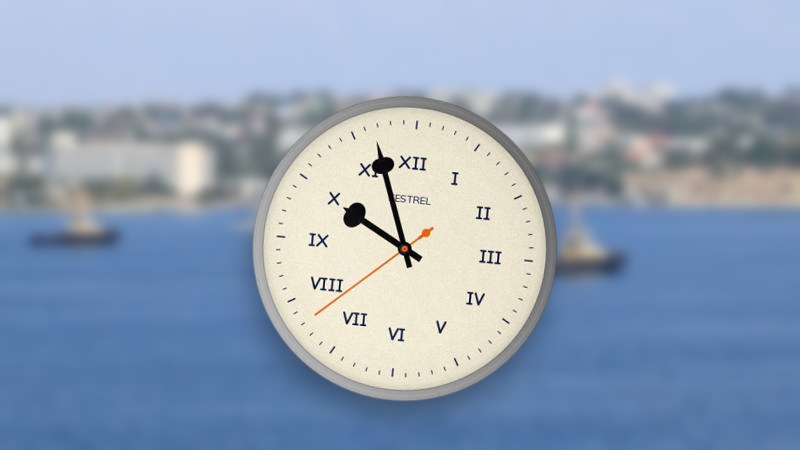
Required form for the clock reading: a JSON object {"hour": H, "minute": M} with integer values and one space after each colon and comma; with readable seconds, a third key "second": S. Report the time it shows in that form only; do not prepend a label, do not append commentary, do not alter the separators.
{"hour": 9, "minute": 56, "second": 38}
